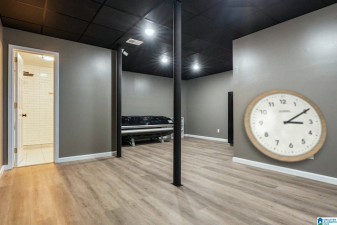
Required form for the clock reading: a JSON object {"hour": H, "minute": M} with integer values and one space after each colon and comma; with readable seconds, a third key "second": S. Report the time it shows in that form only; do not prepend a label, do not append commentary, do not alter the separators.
{"hour": 3, "minute": 10}
